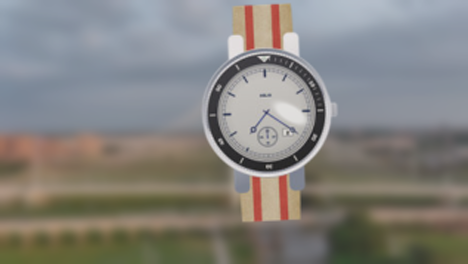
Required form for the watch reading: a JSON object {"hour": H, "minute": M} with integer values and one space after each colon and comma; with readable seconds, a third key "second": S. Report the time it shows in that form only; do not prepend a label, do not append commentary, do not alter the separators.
{"hour": 7, "minute": 21}
